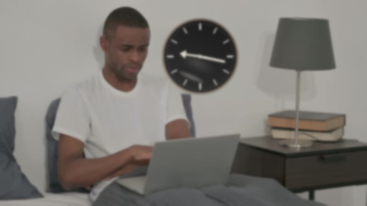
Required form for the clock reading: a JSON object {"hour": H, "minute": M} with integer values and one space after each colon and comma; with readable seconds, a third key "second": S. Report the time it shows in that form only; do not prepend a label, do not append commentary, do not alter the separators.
{"hour": 9, "minute": 17}
